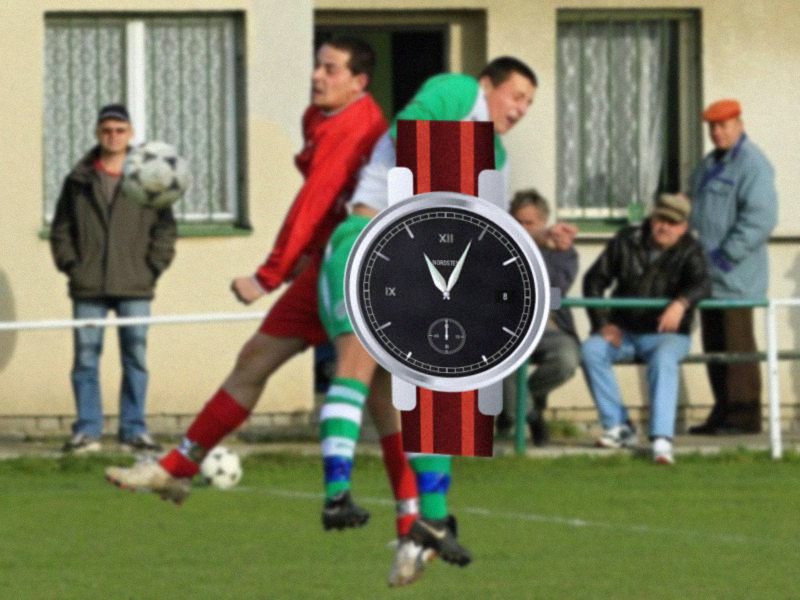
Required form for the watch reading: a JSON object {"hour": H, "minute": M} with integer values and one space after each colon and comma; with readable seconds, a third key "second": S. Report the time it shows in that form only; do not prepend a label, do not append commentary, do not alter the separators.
{"hour": 11, "minute": 4}
